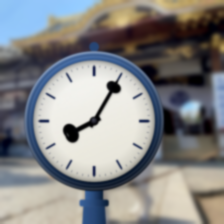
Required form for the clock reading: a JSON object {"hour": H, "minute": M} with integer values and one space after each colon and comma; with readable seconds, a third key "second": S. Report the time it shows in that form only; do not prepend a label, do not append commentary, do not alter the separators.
{"hour": 8, "minute": 5}
